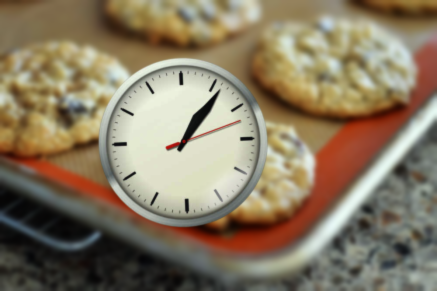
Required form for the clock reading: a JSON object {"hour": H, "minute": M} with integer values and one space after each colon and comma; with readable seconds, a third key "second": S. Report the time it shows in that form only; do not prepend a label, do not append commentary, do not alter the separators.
{"hour": 1, "minute": 6, "second": 12}
